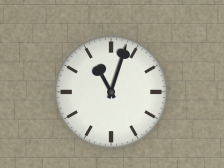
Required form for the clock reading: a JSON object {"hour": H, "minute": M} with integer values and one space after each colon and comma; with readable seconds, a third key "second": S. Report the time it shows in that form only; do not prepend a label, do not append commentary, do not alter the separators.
{"hour": 11, "minute": 3}
